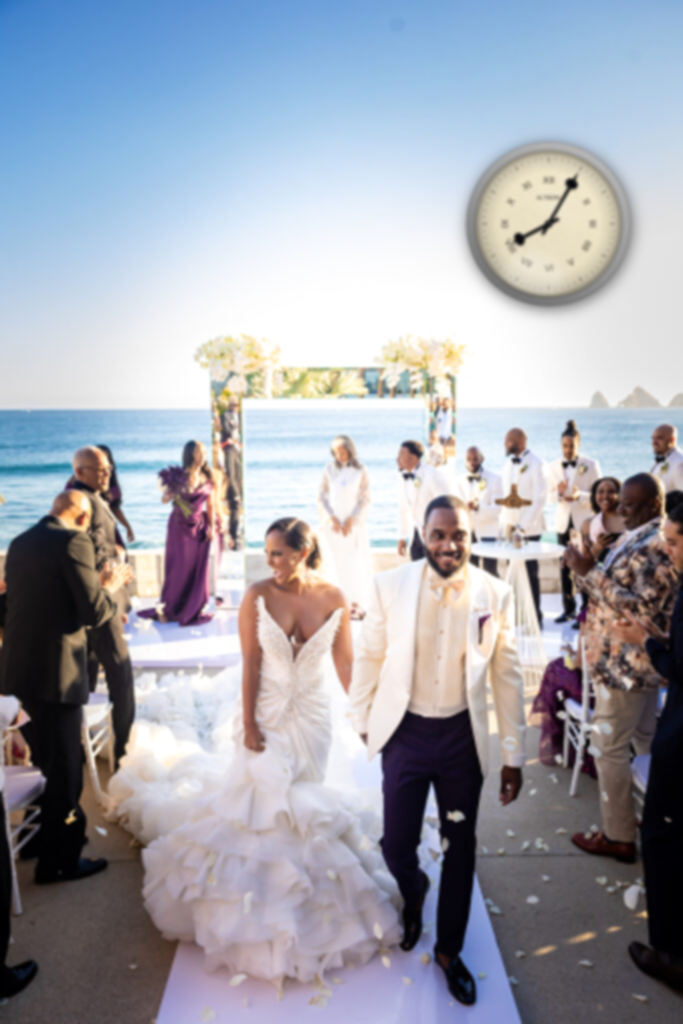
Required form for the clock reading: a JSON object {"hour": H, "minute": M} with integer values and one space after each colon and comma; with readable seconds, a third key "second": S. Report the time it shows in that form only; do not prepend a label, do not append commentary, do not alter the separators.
{"hour": 8, "minute": 5}
